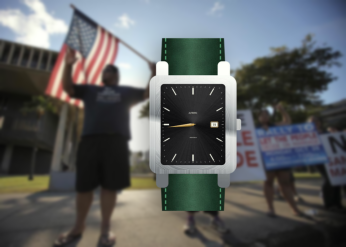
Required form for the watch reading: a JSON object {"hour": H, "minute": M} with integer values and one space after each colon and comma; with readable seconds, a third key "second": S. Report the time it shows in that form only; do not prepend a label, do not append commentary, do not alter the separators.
{"hour": 8, "minute": 44}
